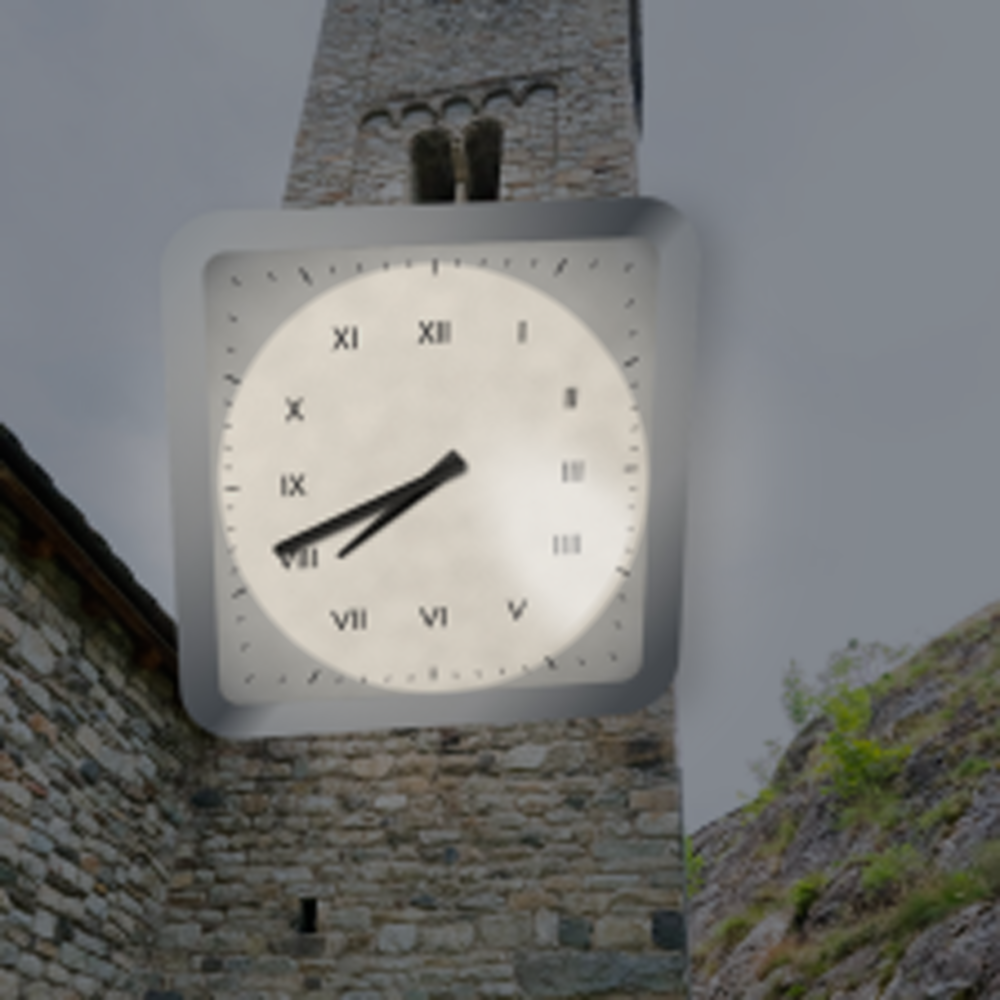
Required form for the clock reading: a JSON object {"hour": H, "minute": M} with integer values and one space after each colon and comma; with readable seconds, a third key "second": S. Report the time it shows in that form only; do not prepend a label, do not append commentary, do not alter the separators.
{"hour": 7, "minute": 41}
